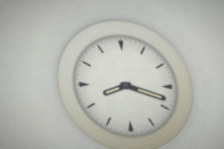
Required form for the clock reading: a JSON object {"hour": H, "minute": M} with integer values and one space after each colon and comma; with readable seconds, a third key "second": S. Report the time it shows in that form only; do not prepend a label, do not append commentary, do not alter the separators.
{"hour": 8, "minute": 18}
